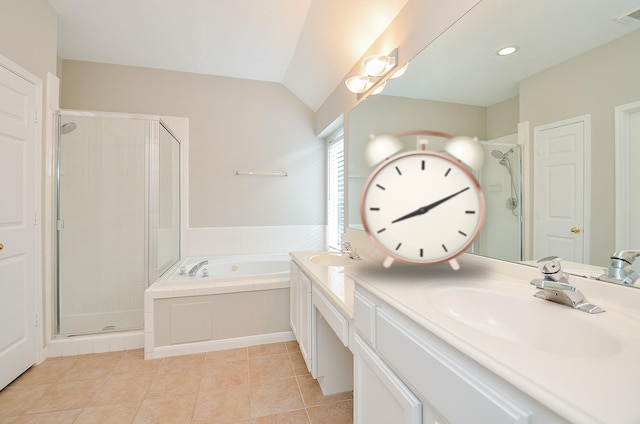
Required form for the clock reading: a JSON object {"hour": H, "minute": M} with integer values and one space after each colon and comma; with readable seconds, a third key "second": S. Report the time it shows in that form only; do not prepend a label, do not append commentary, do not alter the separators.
{"hour": 8, "minute": 10}
